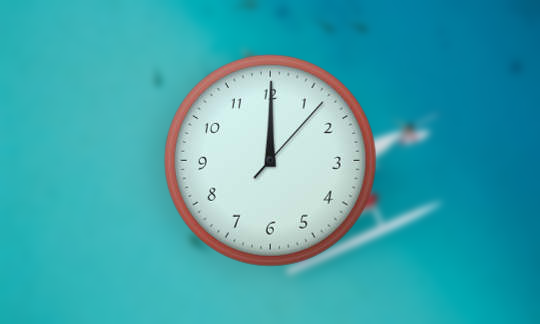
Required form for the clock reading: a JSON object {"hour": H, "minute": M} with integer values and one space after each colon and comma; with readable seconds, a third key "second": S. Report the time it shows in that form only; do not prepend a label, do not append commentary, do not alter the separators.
{"hour": 12, "minute": 0, "second": 7}
